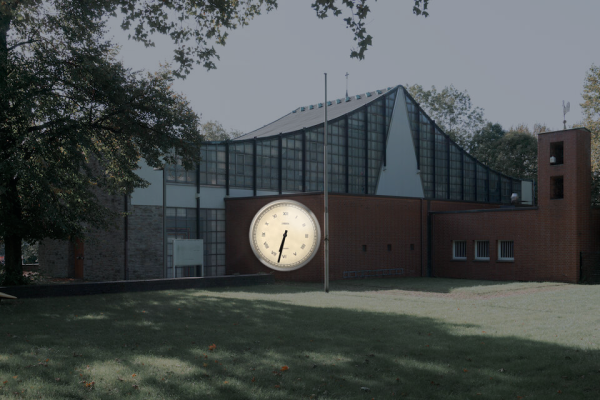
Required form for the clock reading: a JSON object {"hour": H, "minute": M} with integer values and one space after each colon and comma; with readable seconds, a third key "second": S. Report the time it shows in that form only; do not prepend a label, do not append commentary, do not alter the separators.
{"hour": 6, "minute": 32}
